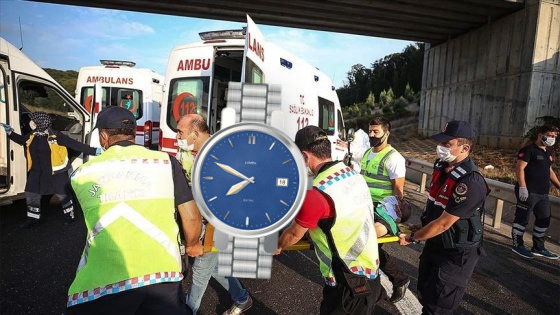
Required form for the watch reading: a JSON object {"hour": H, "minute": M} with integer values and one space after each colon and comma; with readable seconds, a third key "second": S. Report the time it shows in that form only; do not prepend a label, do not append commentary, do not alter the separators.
{"hour": 7, "minute": 49}
